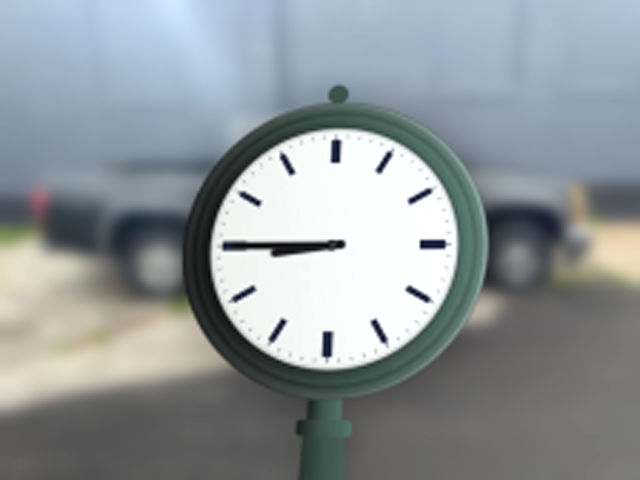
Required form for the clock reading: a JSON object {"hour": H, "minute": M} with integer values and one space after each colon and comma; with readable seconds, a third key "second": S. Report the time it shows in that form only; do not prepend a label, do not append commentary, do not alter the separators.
{"hour": 8, "minute": 45}
